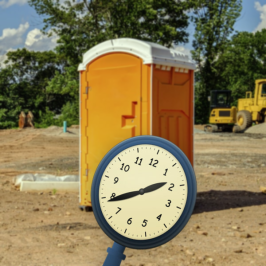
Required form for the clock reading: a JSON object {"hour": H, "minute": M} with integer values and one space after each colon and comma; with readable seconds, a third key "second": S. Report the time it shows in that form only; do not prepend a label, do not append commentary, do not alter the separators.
{"hour": 1, "minute": 39}
